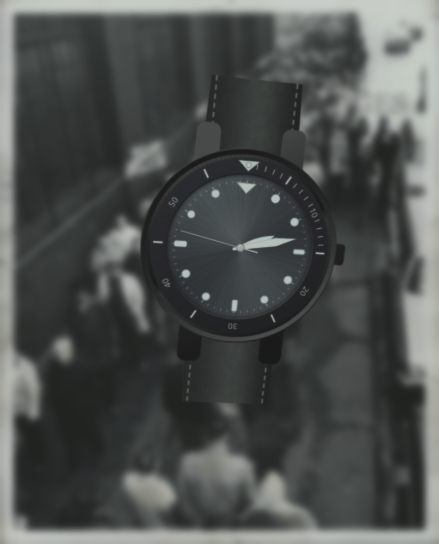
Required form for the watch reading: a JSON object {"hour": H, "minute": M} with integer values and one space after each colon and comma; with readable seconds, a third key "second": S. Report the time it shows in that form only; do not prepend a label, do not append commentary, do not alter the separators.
{"hour": 2, "minute": 12, "second": 47}
